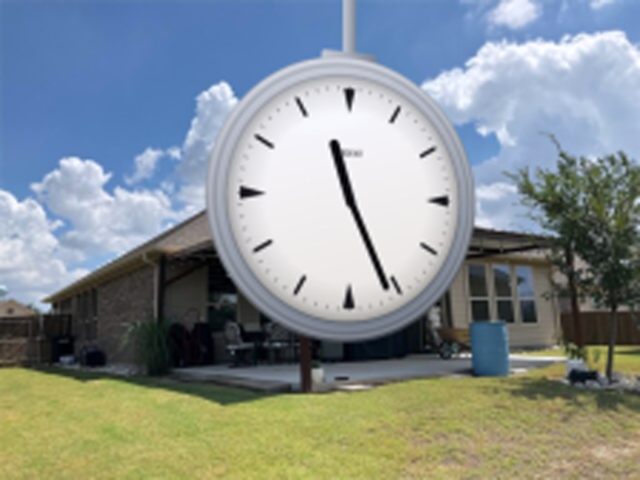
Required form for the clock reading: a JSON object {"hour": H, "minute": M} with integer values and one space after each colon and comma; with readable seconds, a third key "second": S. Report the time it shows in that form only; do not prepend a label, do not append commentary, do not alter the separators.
{"hour": 11, "minute": 26}
